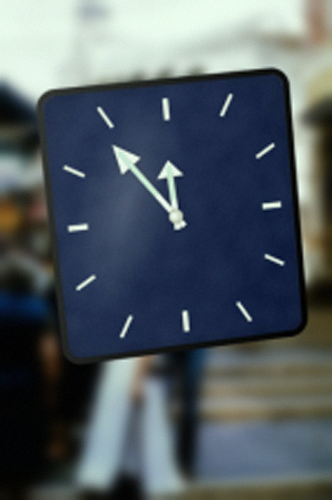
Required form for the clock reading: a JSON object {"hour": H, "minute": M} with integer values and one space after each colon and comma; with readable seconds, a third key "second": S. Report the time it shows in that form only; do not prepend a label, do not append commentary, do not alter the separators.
{"hour": 11, "minute": 54}
